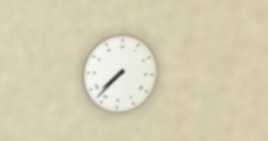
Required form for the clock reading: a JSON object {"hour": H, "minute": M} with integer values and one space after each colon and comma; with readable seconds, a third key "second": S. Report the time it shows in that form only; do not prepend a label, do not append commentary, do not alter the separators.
{"hour": 7, "minute": 37}
